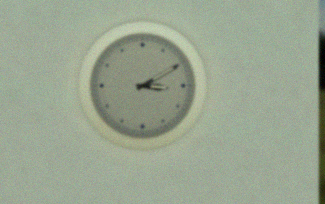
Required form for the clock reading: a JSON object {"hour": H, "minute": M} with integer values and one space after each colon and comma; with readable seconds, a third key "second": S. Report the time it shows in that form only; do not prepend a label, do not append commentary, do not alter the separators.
{"hour": 3, "minute": 10}
